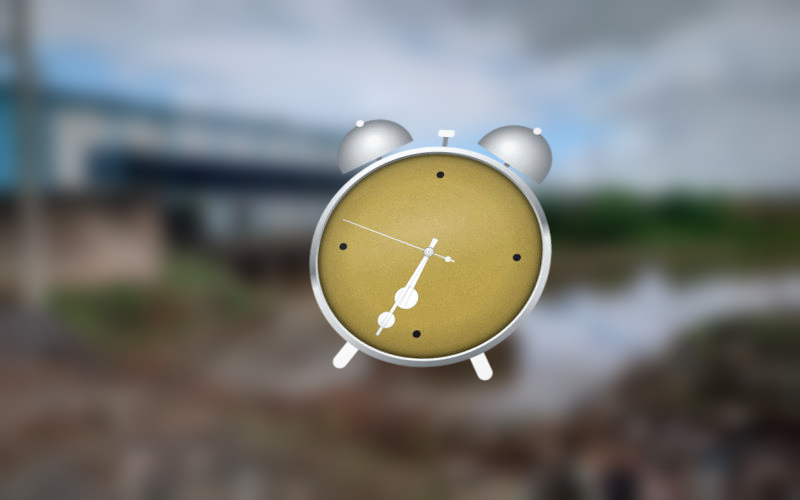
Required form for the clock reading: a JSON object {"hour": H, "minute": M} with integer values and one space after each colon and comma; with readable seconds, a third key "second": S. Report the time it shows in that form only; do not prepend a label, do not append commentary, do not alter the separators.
{"hour": 6, "minute": 33, "second": 48}
